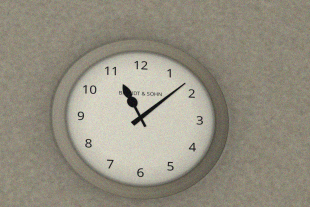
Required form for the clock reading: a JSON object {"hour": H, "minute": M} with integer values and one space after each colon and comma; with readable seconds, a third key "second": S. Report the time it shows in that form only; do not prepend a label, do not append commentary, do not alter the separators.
{"hour": 11, "minute": 8}
